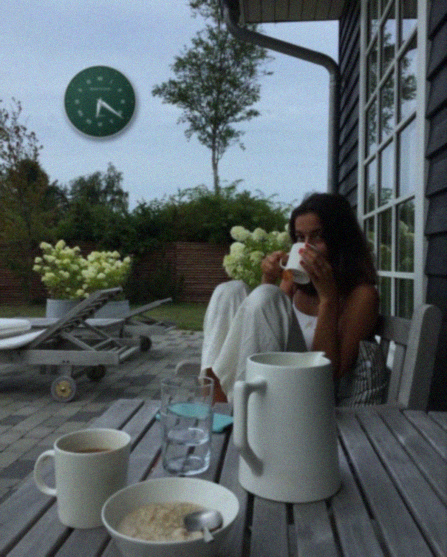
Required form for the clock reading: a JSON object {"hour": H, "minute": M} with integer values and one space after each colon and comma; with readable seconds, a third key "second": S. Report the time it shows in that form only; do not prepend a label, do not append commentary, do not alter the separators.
{"hour": 6, "minute": 21}
